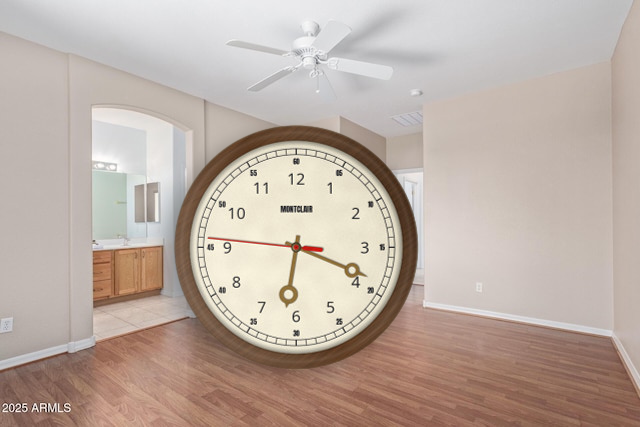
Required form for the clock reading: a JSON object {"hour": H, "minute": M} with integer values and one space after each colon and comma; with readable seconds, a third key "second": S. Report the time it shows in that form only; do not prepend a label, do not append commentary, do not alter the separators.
{"hour": 6, "minute": 18, "second": 46}
